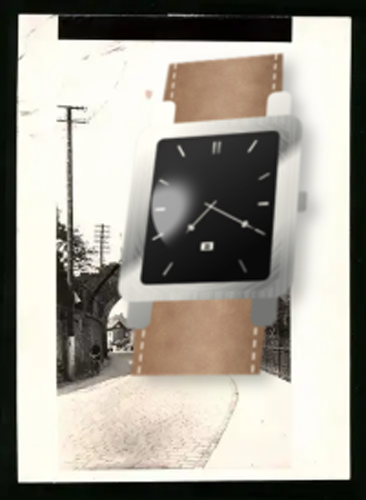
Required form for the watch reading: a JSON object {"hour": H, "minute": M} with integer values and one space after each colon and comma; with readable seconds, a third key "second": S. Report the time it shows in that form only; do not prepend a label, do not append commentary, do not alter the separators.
{"hour": 7, "minute": 20}
